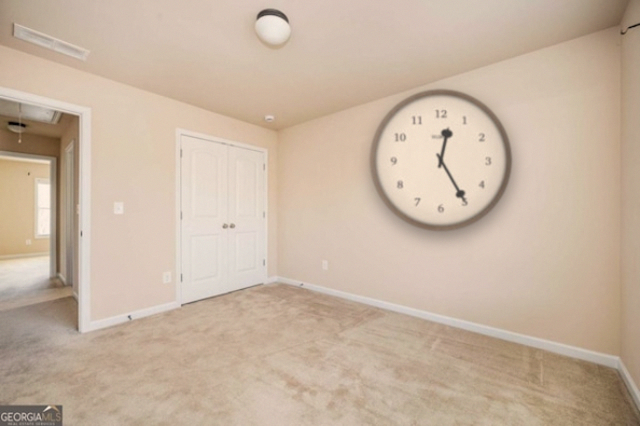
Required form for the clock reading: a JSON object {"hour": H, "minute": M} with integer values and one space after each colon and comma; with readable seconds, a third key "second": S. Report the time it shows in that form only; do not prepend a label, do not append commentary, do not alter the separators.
{"hour": 12, "minute": 25}
